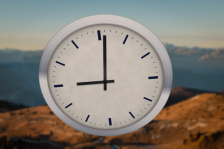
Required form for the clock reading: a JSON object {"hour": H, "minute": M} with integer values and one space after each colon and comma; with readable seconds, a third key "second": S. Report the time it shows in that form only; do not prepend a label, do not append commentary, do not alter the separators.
{"hour": 9, "minute": 1}
